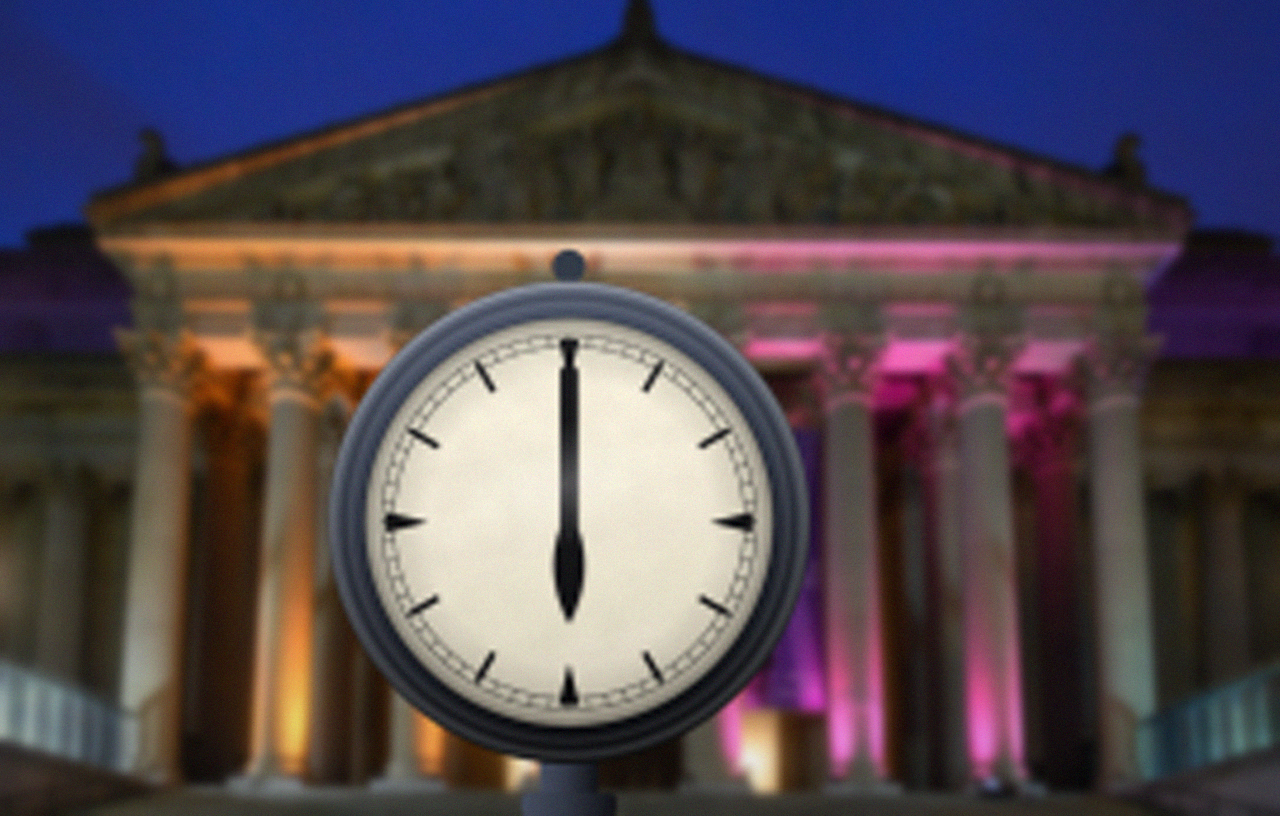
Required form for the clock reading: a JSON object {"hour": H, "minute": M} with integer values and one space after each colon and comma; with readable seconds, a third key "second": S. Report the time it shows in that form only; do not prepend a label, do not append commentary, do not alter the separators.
{"hour": 6, "minute": 0}
